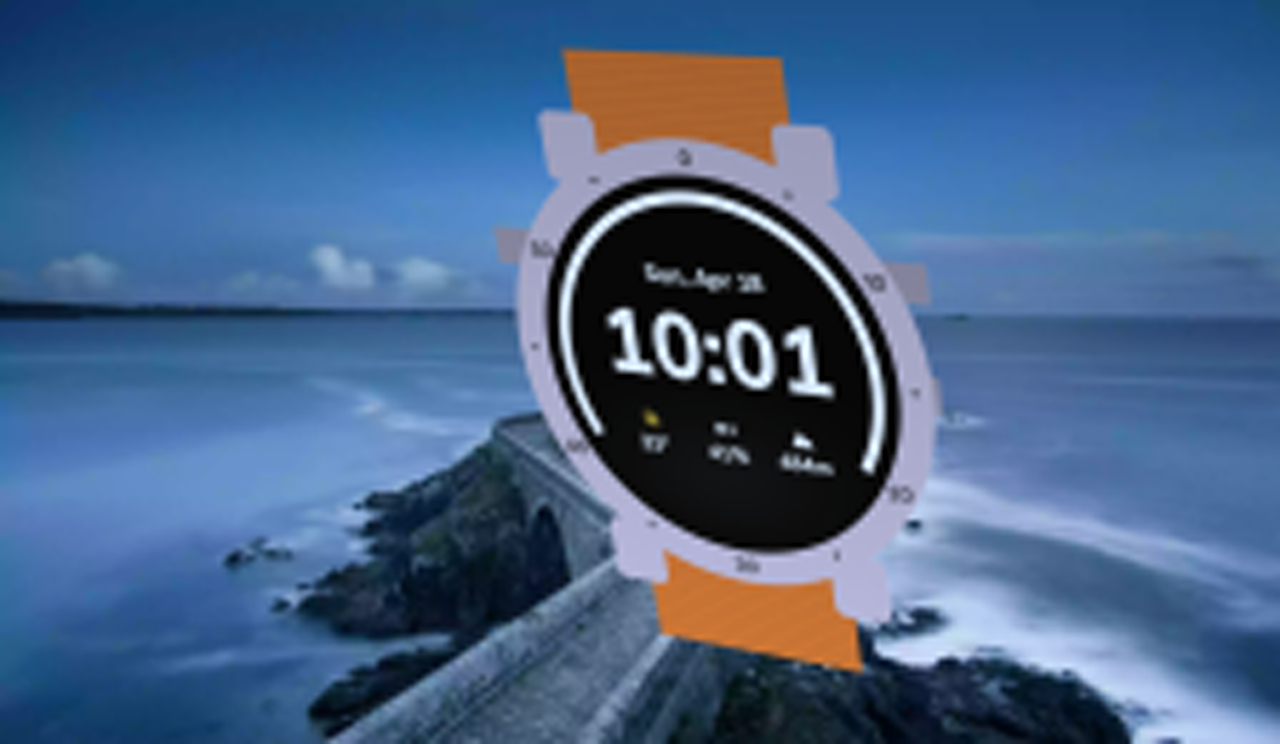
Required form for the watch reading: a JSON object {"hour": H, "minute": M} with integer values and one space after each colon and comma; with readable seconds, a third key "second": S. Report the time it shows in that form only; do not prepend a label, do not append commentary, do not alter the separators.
{"hour": 10, "minute": 1}
